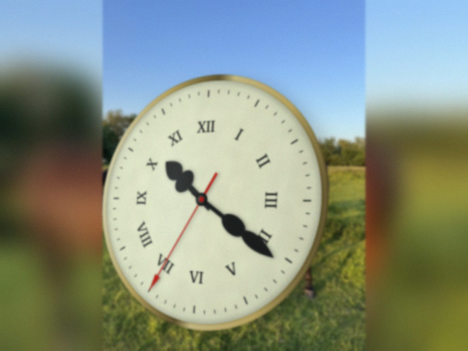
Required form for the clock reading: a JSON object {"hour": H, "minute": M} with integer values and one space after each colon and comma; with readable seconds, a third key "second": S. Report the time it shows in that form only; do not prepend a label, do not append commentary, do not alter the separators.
{"hour": 10, "minute": 20, "second": 35}
